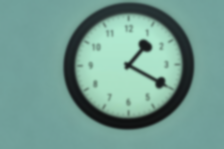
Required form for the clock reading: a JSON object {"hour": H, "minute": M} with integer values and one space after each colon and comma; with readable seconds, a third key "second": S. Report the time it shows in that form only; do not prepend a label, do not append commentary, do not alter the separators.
{"hour": 1, "minute": 20}
